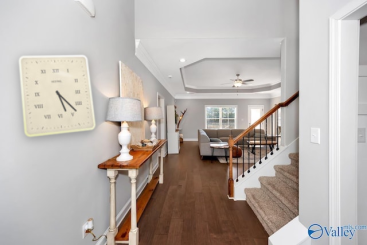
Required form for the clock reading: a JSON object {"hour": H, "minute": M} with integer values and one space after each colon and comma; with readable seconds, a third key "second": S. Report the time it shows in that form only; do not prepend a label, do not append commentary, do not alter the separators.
{"hour": 5, "minute": 23}
